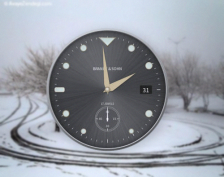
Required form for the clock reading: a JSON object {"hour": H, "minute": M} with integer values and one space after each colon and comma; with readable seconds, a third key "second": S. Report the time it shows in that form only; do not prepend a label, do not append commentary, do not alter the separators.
{"hour": 1, "minute": 59}
